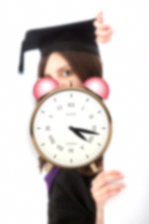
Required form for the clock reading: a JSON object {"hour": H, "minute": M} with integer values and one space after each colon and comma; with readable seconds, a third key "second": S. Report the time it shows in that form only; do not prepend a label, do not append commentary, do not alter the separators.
{"hour": 4, "minute": 17}
